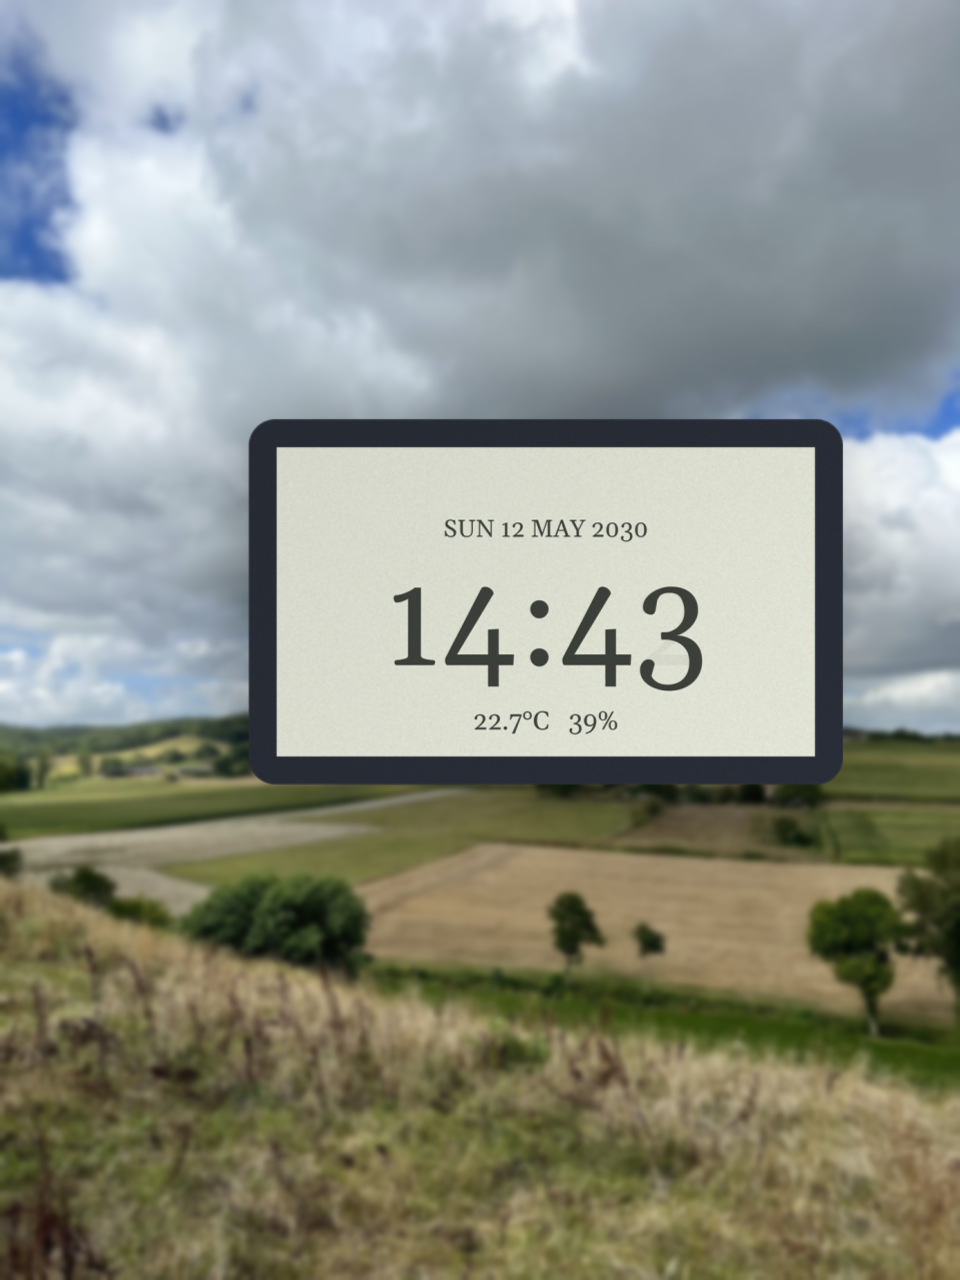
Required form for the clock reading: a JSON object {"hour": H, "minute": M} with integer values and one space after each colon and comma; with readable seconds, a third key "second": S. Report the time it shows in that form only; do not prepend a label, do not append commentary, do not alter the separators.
{"hour": 14, "minute": 43}
